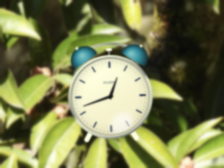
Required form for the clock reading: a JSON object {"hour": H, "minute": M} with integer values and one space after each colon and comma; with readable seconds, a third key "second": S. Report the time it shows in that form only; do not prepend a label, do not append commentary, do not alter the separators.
{"hour": 12, "minute": 42}
